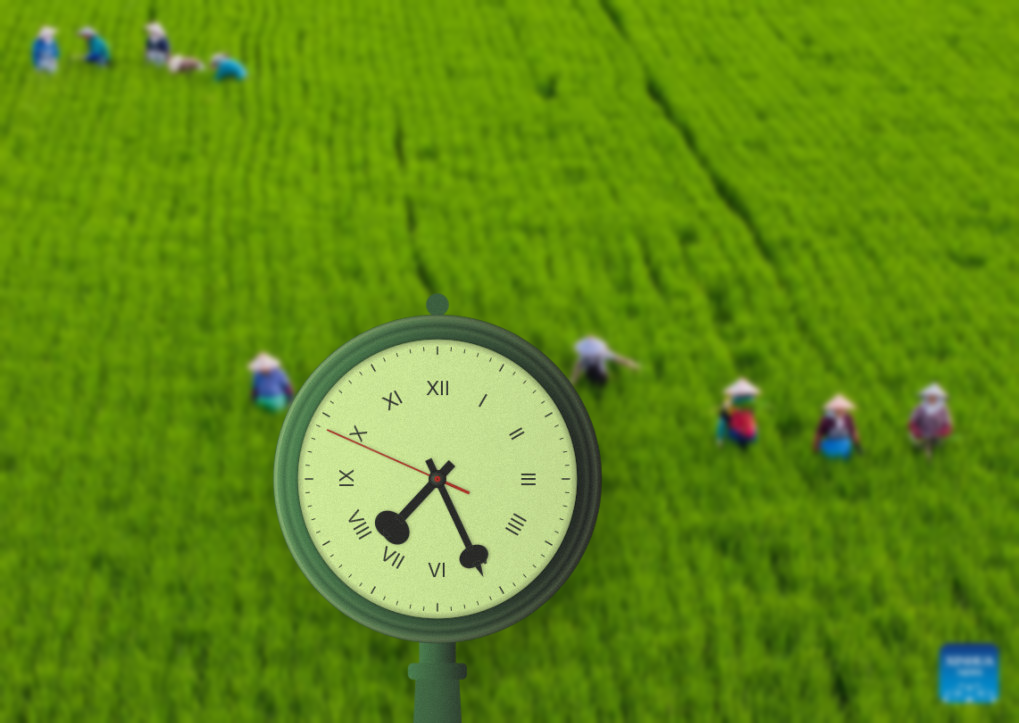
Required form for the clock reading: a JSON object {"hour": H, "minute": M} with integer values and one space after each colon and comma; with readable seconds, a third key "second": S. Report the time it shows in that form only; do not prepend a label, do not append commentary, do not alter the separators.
{"hour": 7, "minute": 25, "second": 49}
